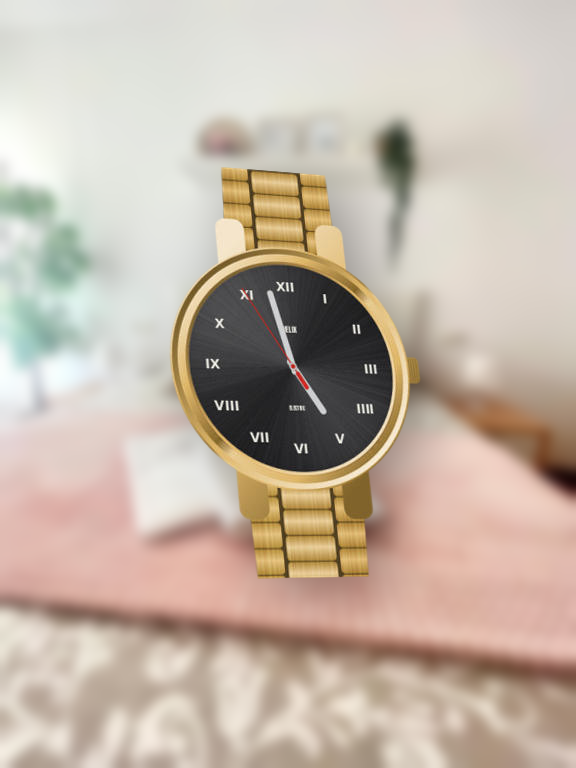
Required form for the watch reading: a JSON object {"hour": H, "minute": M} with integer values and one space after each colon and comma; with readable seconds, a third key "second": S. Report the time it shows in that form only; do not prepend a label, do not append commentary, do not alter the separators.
{"hour": 4, "minute": 57, "second": 55}
